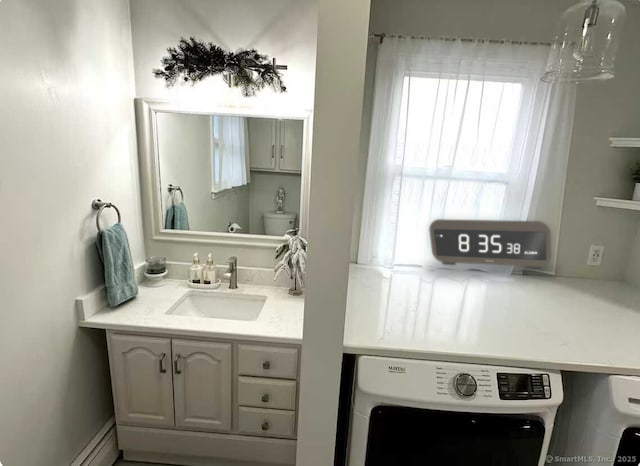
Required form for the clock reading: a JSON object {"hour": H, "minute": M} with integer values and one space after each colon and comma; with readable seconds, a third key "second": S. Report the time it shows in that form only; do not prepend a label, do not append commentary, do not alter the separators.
{"hour": 8, "minute": 35, "second": 38}
